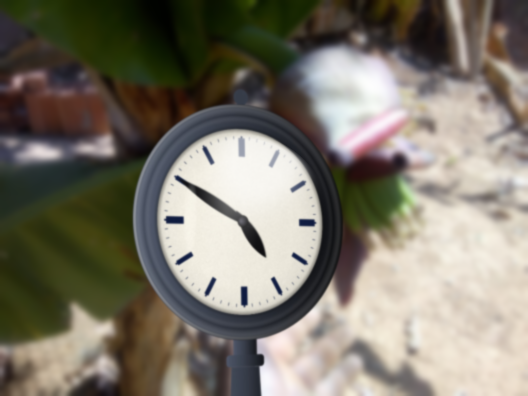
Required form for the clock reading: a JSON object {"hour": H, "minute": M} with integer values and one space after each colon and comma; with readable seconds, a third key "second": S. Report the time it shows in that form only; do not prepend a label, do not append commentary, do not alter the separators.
{"hour": 4, "minute": 50}
